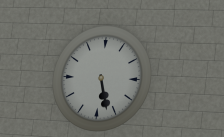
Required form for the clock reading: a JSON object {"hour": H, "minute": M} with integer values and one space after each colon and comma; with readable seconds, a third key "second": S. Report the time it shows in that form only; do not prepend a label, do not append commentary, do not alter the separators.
{"hour": 5, "minute": 27}
